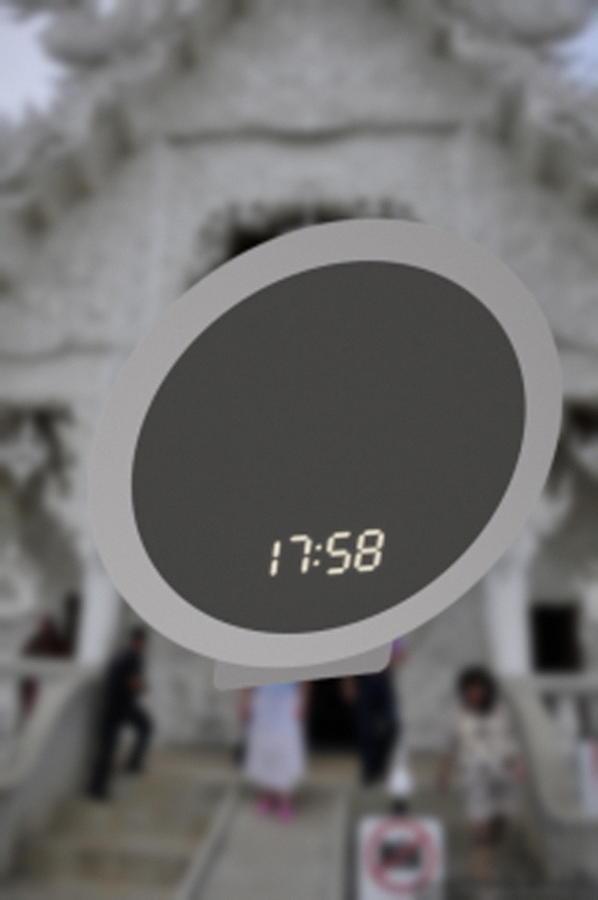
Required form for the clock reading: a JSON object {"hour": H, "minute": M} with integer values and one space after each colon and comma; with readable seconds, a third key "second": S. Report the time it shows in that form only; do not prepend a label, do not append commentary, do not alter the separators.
{"hour": 17, "minute": 58}
